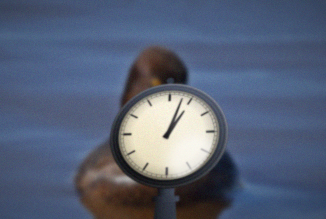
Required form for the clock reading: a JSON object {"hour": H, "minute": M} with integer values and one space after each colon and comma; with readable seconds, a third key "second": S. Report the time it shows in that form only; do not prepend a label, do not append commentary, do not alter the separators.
{"hour": 1, "minute": 3}
